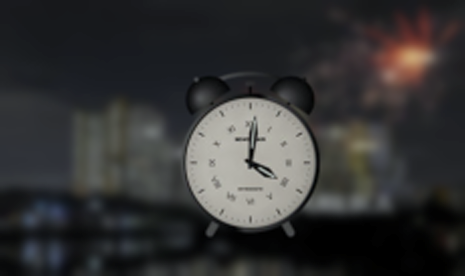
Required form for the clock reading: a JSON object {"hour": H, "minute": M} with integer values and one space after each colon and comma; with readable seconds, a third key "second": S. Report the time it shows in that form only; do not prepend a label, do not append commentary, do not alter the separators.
{"hour": 4, "minute": 1}
